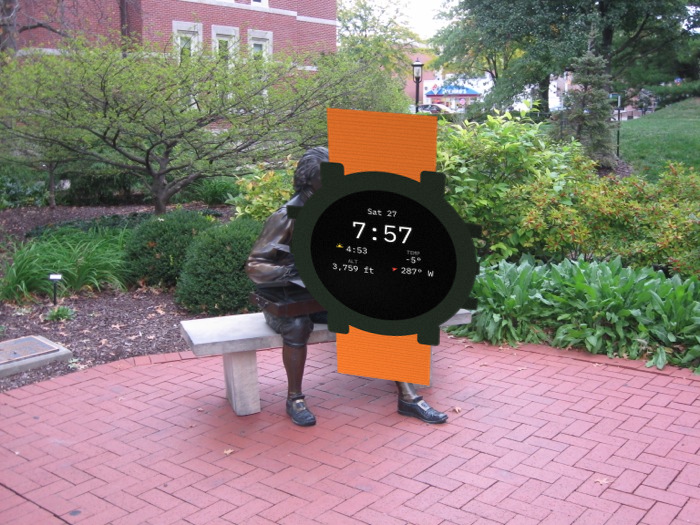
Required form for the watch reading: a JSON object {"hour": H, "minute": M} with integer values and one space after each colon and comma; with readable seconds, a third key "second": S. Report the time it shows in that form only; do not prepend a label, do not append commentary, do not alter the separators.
{"hour": 7, "minute": 57}
